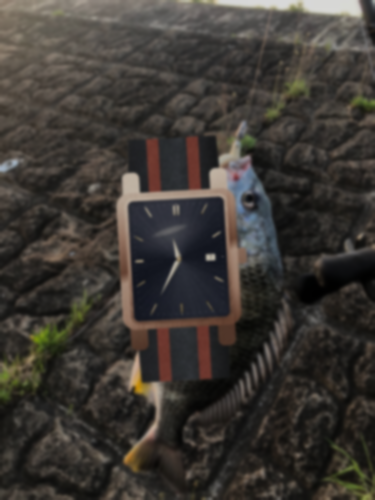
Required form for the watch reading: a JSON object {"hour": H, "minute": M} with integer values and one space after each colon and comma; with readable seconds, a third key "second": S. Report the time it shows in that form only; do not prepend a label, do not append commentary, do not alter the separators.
{"hour": 11, "minute": 35}
